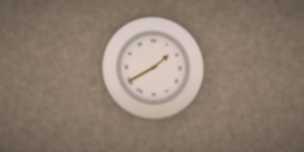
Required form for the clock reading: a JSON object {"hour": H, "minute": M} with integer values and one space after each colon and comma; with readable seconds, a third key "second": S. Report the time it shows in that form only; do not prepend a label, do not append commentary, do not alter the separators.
{"hour": 1, "minute": 40}
